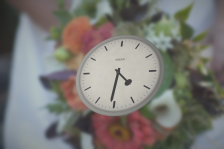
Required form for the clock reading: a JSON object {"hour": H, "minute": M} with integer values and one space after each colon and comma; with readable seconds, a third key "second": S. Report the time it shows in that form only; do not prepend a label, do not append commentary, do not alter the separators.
{"hour": 4, "minute": 31}
